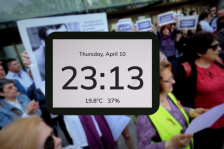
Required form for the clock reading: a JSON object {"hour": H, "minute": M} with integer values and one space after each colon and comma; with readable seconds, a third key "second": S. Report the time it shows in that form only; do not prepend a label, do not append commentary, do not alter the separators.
{"hour": 23, "minute": 13}
